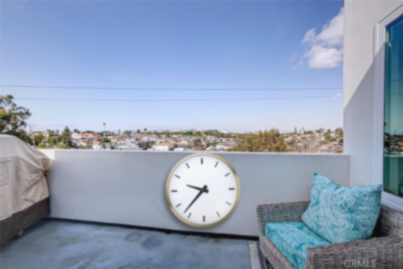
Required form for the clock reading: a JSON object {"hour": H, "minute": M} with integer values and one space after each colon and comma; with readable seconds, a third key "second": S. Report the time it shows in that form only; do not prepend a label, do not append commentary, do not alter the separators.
{"hour": 9, "minute": 37}
